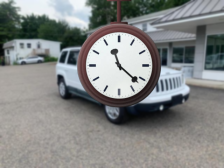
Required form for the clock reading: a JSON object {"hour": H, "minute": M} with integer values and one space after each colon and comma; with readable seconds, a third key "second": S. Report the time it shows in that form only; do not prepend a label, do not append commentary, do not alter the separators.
{"hour": 11, "minute": 22}
